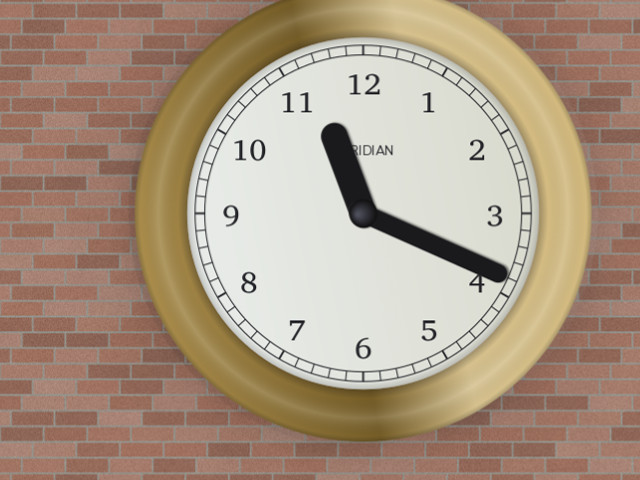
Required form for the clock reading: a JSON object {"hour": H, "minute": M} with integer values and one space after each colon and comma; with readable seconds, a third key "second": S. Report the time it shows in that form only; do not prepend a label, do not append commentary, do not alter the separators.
{"hour": 11, "minute": 19}
